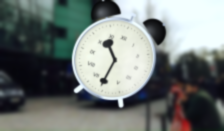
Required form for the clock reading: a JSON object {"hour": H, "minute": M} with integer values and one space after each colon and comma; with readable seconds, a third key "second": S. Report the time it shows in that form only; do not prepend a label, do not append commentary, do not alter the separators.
{"hour": 10, "minute": 31}
